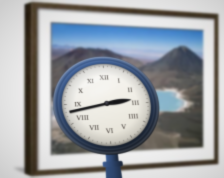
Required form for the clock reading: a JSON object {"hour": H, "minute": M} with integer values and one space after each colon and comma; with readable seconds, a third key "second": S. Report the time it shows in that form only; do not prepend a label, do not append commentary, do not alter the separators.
{"hour": 2, "minute": 43}
